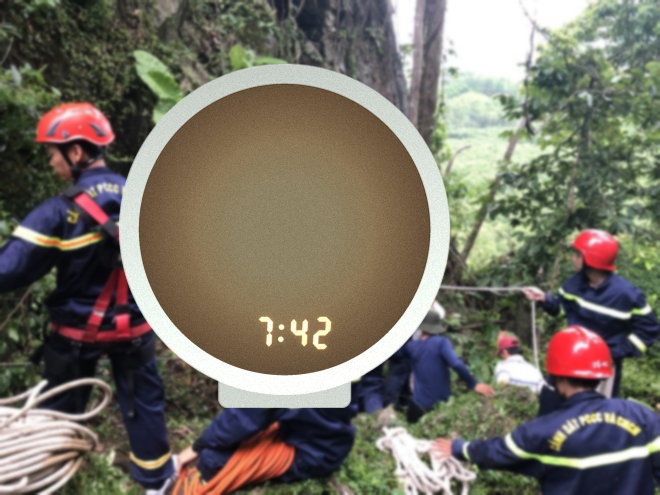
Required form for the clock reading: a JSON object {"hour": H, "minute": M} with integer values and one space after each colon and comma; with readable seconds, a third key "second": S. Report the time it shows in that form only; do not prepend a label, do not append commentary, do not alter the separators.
{"hour": 7, "minute": 42}
